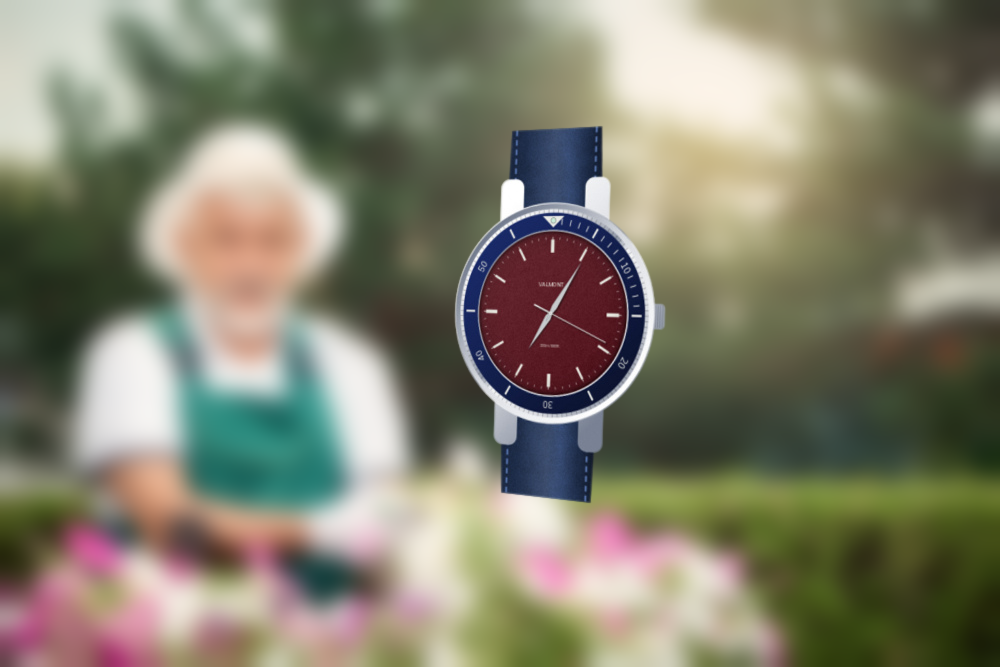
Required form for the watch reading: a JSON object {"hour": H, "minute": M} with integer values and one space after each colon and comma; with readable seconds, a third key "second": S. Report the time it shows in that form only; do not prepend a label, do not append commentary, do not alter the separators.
{"hour": 7, "minute": 5, "second": 19}
